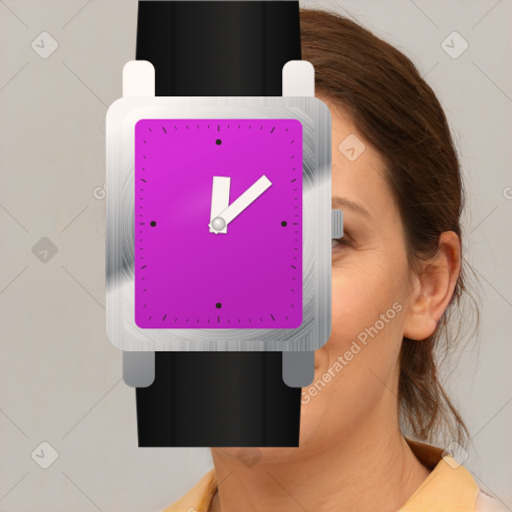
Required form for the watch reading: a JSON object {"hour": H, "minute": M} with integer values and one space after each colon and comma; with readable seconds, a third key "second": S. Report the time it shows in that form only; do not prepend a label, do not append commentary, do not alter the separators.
{"hour": 12, "minute": 8}
